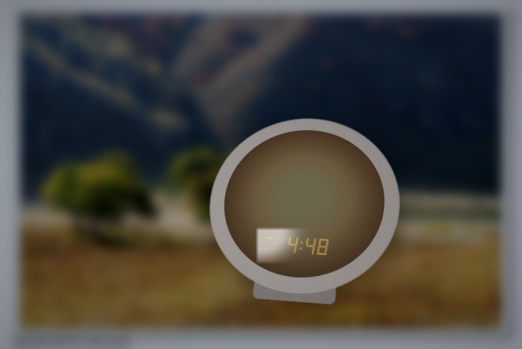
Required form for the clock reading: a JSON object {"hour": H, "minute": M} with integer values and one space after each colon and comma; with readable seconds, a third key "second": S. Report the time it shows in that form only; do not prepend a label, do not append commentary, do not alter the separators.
{"hour": 4, "minute": 48}
